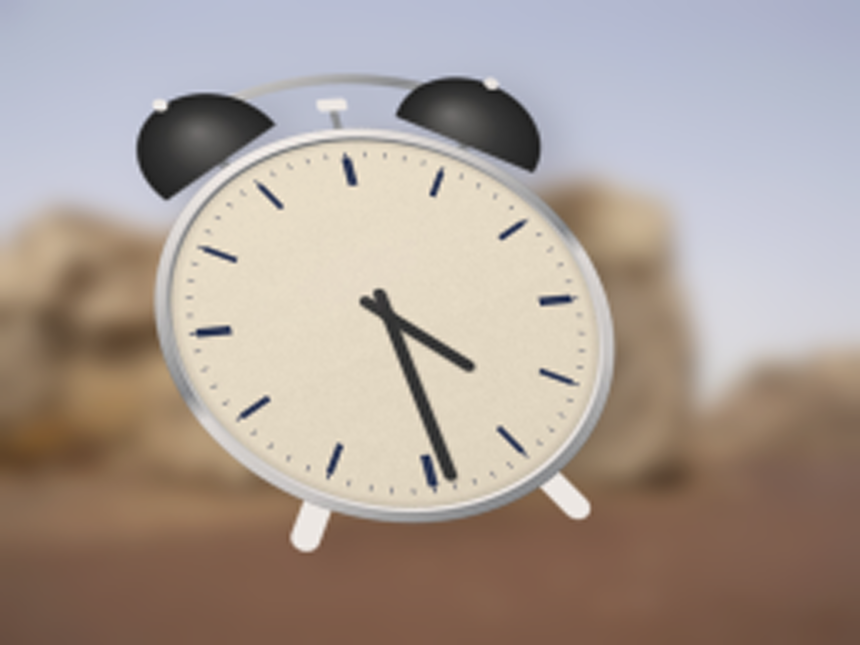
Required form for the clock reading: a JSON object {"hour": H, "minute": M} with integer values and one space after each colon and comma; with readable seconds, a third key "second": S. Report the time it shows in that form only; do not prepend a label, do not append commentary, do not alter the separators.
{"hour": 4, "minute": 29}
